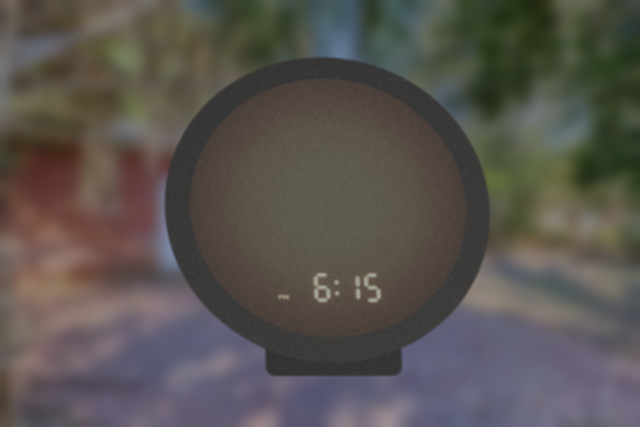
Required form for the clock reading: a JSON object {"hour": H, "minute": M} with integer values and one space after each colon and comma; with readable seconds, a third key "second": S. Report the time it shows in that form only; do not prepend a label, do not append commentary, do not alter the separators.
{"hour": 6, "minute": 15}
